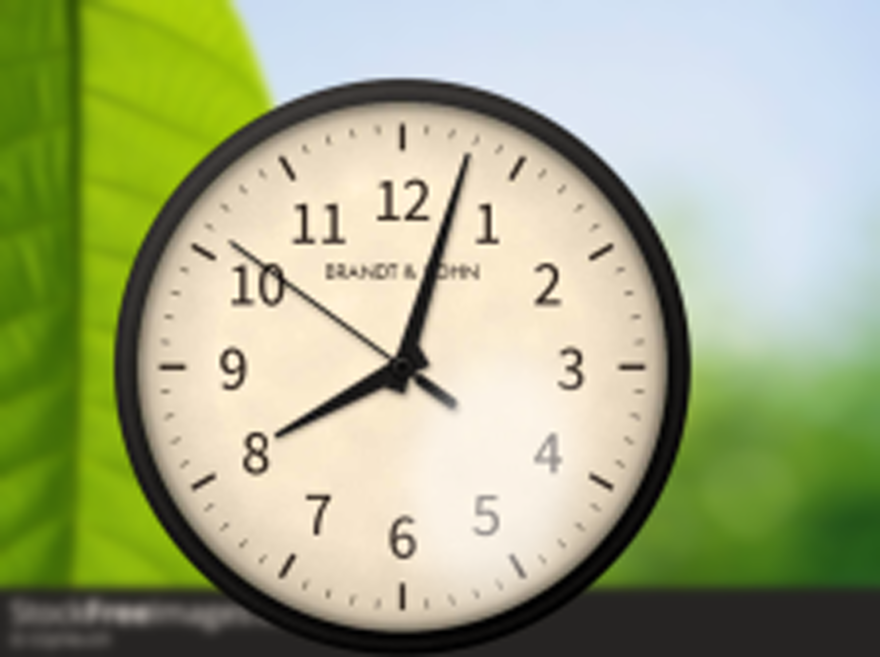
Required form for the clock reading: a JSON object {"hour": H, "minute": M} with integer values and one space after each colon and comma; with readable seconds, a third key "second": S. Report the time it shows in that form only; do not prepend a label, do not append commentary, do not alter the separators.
{"hour": 8, "minute": 2, "second": 51}
